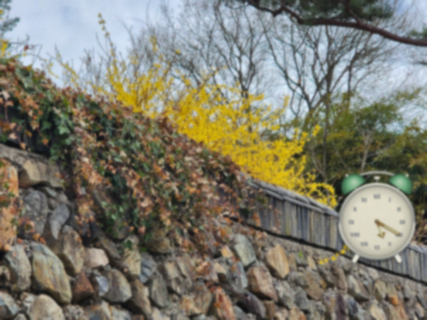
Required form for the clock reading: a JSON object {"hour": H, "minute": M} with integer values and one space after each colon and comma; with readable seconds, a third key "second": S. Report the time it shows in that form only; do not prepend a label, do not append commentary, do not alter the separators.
{"hour": 5, "minute": 20}
